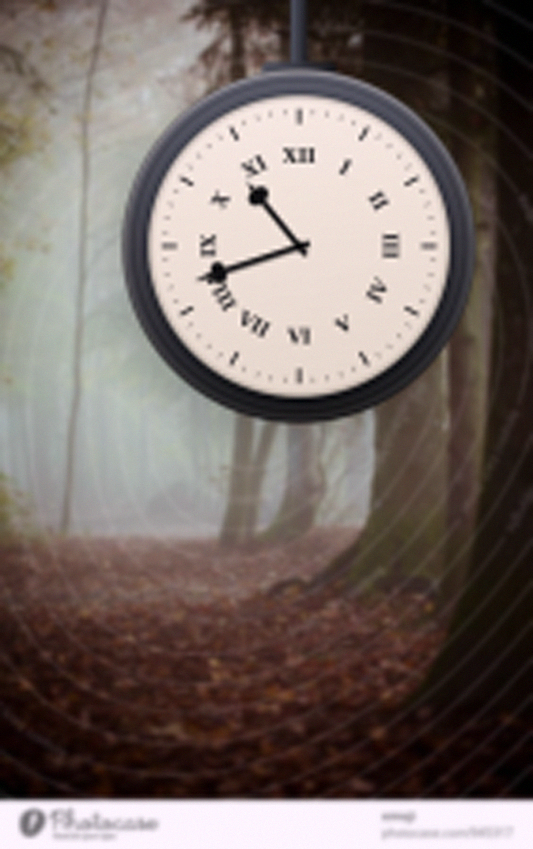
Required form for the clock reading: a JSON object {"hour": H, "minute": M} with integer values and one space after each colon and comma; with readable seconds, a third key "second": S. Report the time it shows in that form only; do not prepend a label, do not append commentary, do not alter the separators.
{"hour": 10, "minute": 42}
